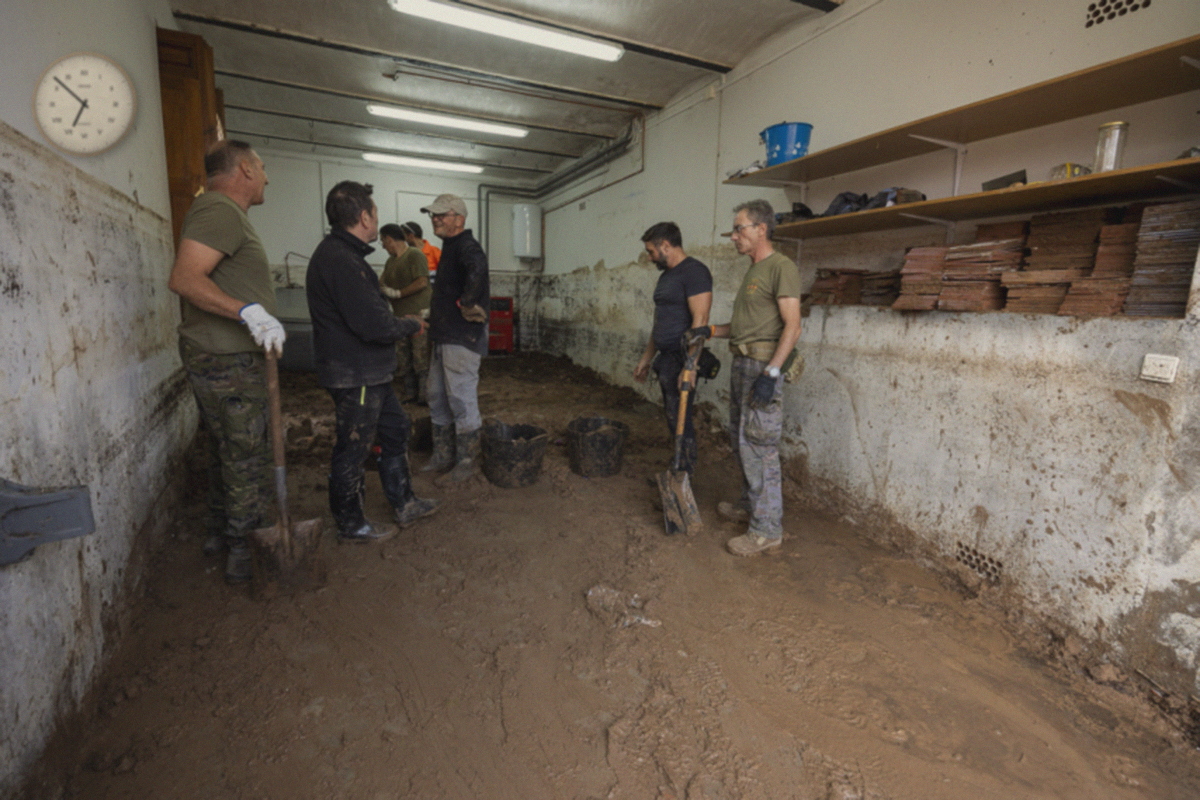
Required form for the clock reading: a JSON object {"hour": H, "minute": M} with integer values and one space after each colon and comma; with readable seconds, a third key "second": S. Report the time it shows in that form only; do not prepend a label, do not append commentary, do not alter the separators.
{"hour": 6, "minute": 52}
